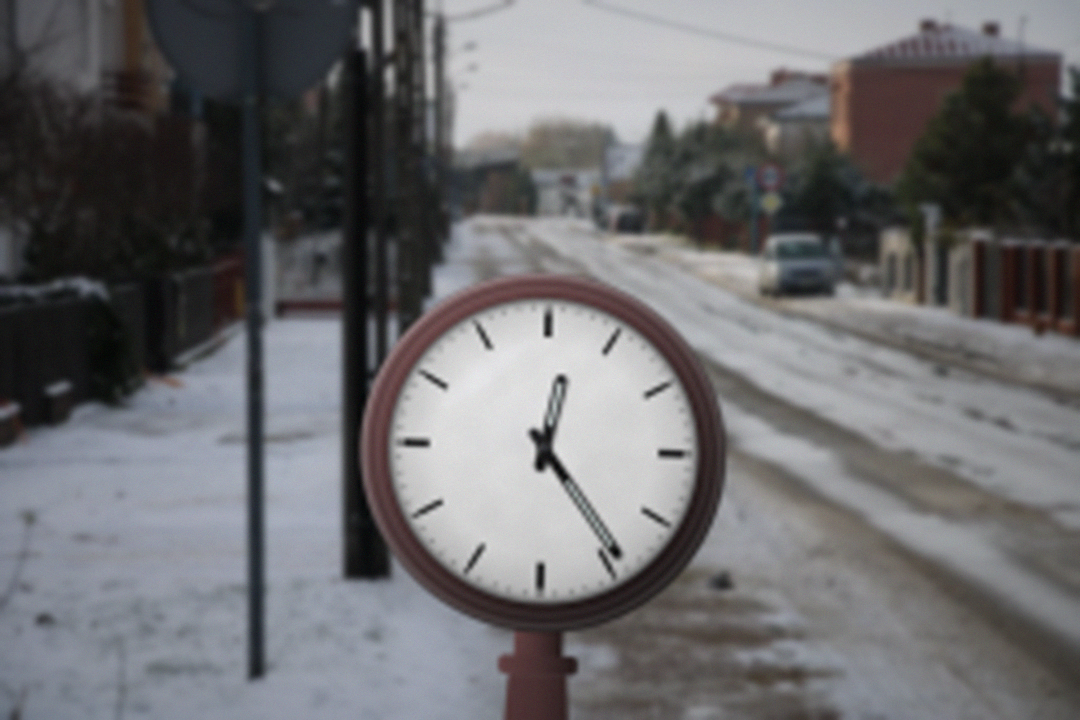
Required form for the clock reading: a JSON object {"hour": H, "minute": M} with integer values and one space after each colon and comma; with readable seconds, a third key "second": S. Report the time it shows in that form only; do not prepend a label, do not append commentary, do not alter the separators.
{"hour": 12, "minute": 24}
